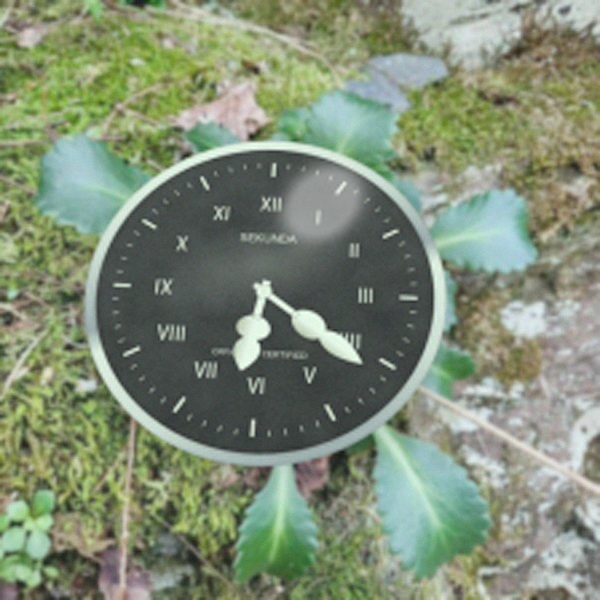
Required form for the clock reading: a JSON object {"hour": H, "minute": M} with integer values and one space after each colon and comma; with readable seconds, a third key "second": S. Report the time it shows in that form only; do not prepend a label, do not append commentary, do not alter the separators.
{"hour": 6, "minute": 21}
